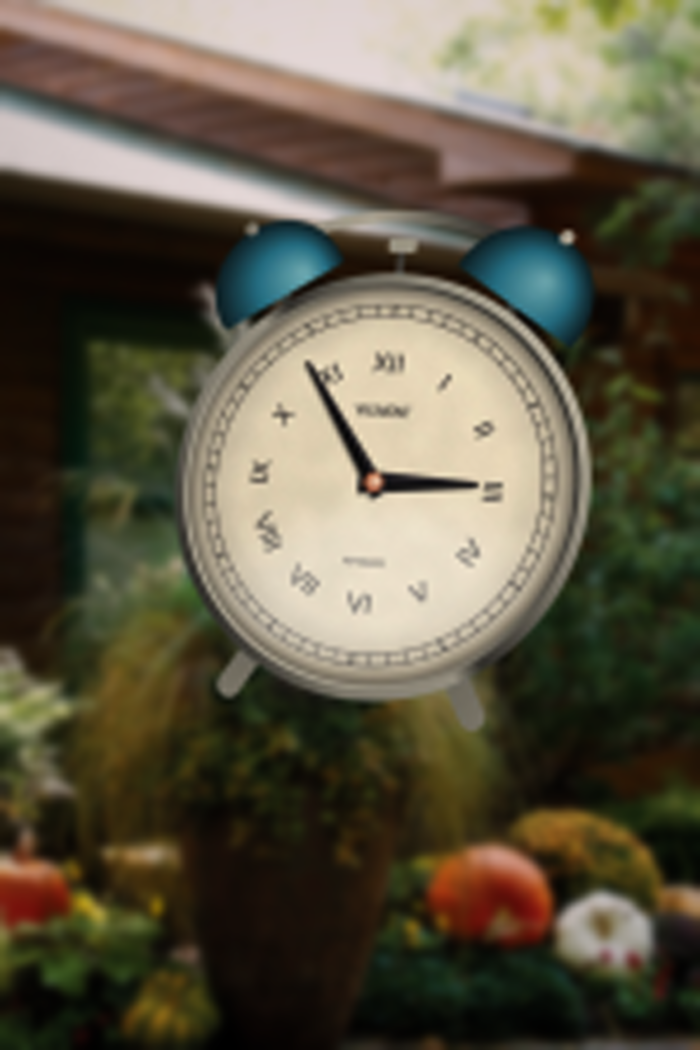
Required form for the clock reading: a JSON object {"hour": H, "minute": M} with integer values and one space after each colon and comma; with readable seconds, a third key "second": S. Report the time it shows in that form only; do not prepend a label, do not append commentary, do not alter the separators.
{"hour": 2, "minute": 54}
